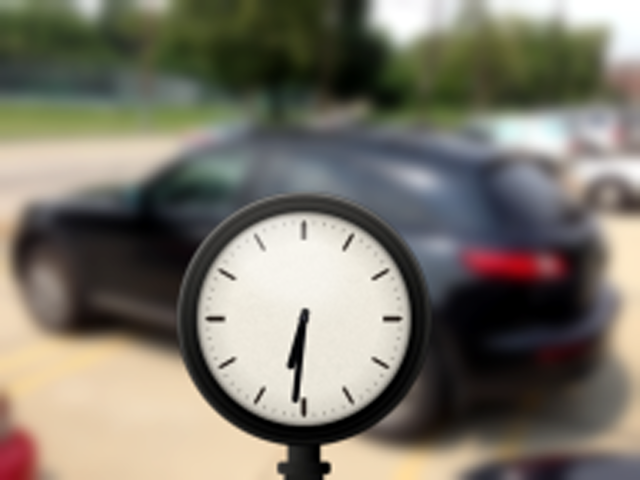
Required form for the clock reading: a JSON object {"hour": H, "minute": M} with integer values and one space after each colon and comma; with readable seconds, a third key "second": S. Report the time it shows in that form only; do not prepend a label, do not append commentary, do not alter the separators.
{"hour": 6, "minute": 31}
